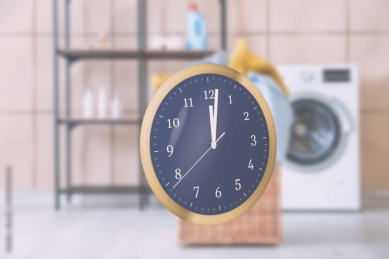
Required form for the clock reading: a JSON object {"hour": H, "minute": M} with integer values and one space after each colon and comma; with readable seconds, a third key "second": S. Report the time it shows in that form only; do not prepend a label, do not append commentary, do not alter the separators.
{"hour": 12, "minute": 1, "second": 39}
